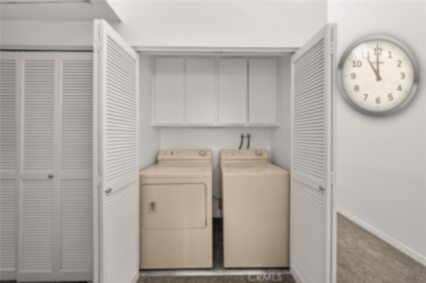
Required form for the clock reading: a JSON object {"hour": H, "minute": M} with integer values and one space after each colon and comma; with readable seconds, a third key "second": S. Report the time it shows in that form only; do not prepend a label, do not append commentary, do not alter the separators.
{"hour": 11, "minute": 0}
